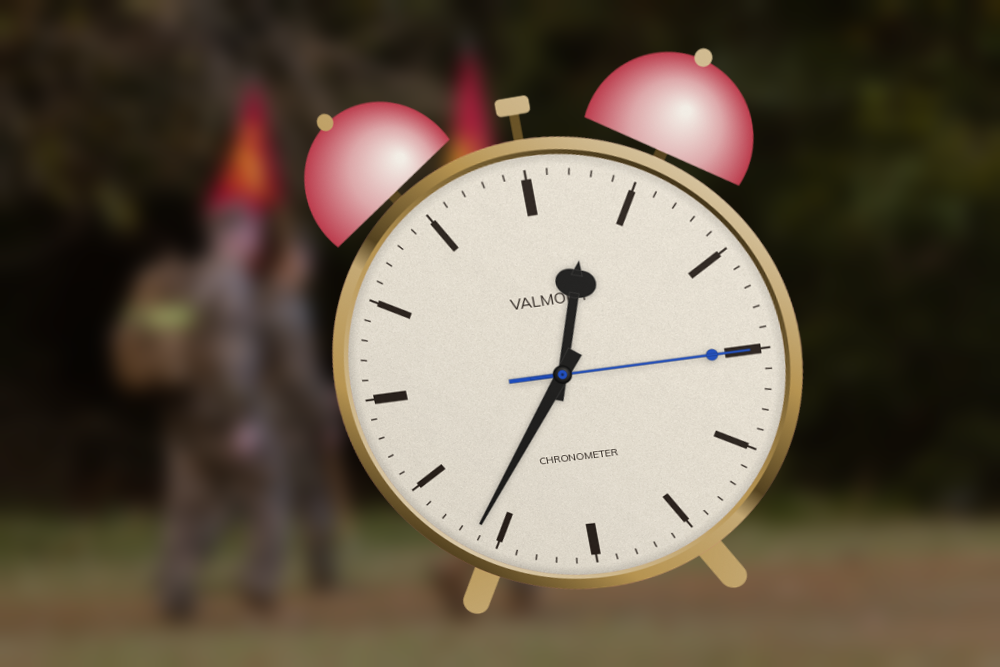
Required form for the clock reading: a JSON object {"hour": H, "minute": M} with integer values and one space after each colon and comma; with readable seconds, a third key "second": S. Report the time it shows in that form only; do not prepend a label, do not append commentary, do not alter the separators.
{"hour": 12, "minute": 36, "second": 15}
